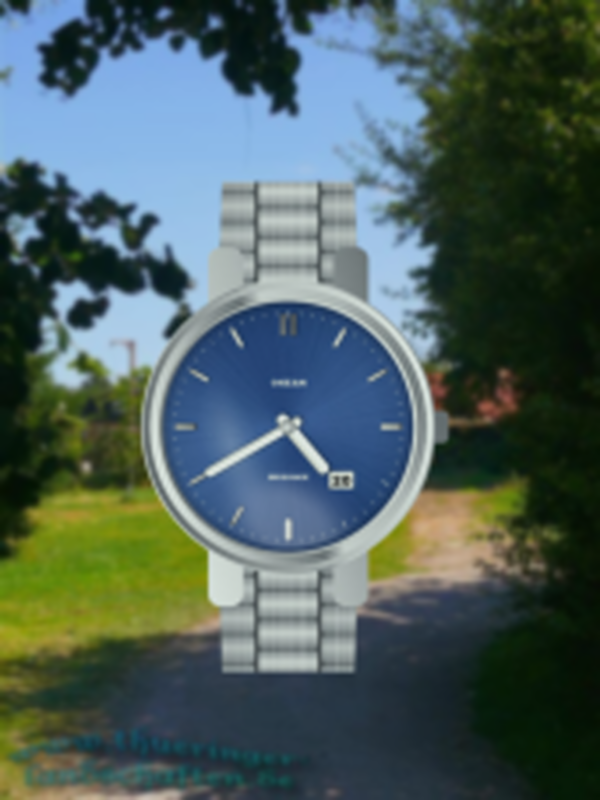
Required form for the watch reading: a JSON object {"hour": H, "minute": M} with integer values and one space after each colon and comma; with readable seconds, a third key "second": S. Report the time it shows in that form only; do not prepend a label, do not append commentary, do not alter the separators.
{"hour": 4, "minute": 40}
